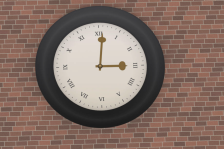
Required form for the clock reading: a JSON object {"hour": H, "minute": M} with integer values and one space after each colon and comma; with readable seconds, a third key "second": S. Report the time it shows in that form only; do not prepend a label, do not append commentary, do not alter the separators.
{"hour": 3, "minute": 1}
